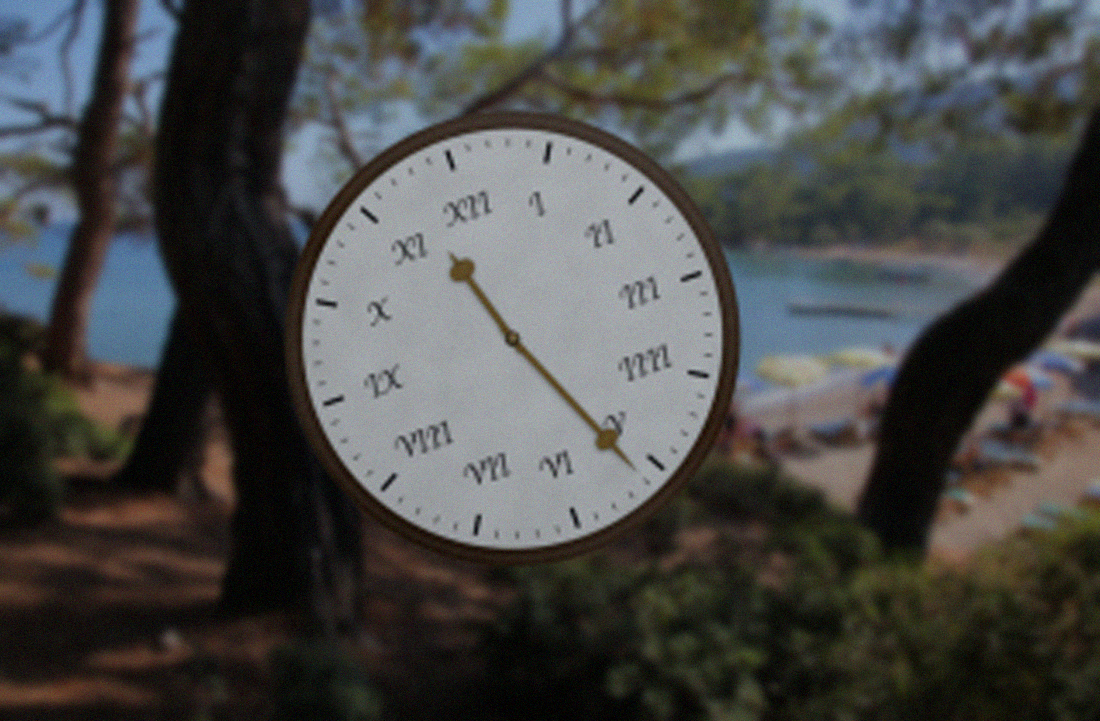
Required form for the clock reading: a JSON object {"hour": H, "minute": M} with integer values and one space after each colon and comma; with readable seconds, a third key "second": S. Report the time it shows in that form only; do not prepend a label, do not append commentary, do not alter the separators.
{"hour": 11, "minute": 26}
